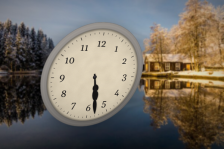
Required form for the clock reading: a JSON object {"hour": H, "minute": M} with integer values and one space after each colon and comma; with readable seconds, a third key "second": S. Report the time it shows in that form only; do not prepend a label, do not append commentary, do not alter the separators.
{"hour": 5, "minute": 28}
